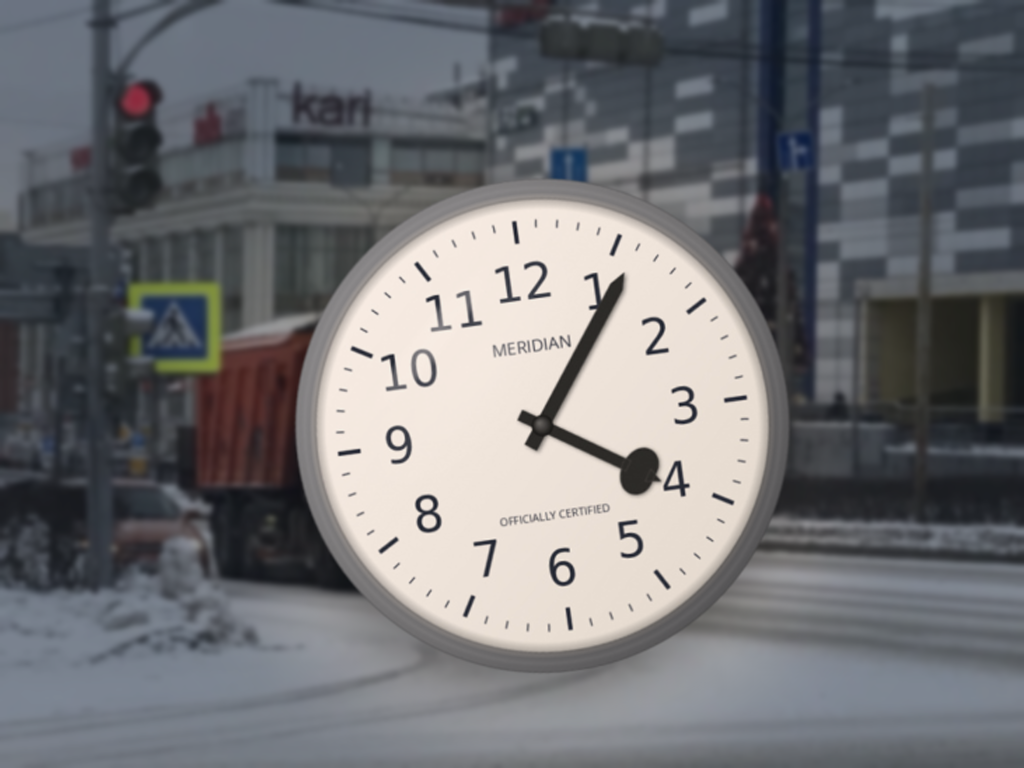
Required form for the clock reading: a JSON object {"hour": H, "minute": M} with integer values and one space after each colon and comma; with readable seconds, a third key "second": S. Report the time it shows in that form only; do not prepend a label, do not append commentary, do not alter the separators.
{"hour": 4, "minute": 6}
